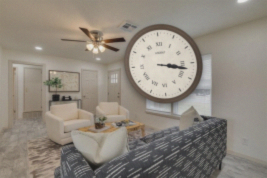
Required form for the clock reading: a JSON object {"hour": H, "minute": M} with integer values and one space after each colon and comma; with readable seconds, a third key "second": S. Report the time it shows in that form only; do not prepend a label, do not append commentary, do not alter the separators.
{"hour": 3, "minute": 17}
